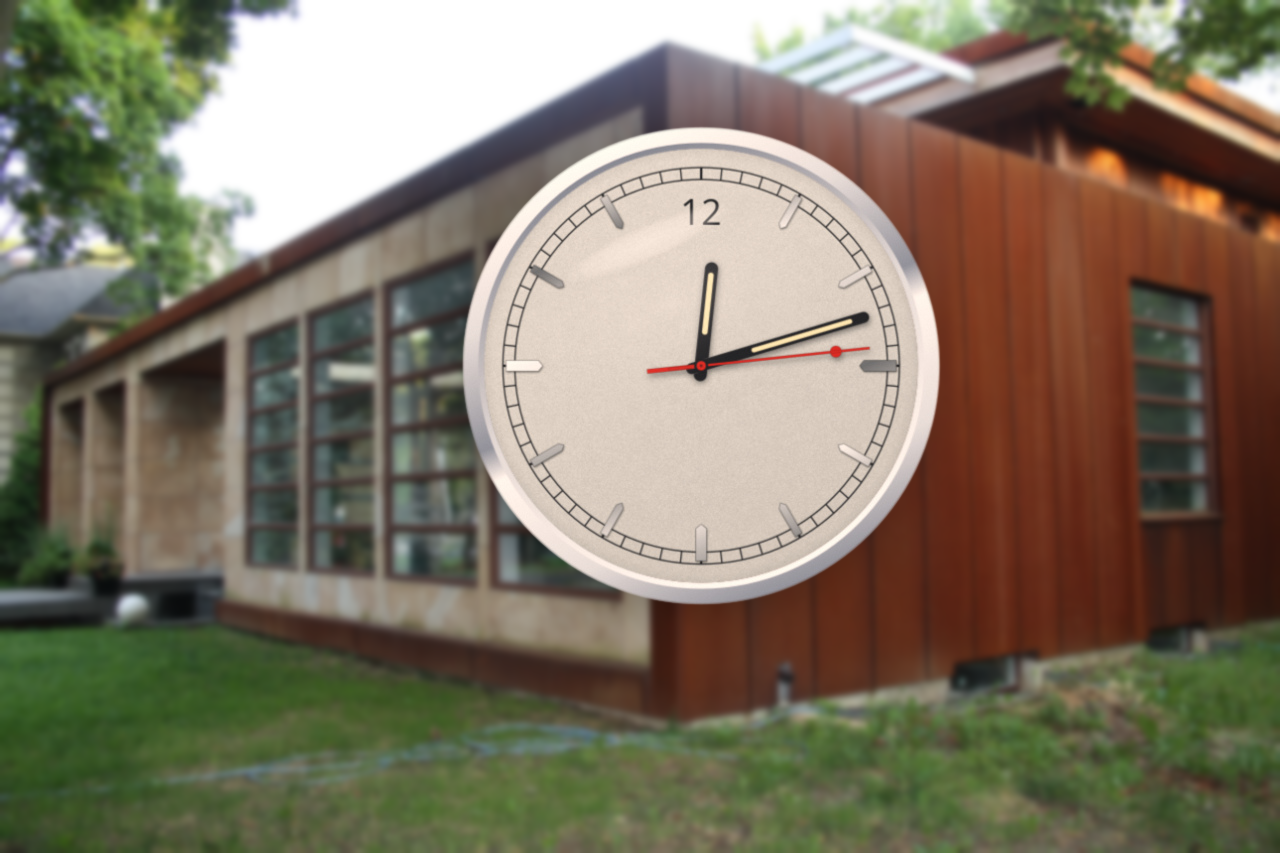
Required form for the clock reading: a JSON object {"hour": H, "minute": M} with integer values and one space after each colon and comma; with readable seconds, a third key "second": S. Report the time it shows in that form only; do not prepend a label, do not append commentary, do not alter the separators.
{"hour": 12, "minute": 12, "second": 14}
